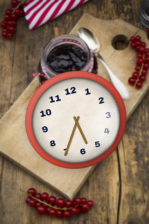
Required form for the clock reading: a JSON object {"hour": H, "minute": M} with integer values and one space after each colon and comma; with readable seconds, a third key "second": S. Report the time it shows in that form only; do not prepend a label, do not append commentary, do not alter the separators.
{"hour": 5, "minute": 35}
